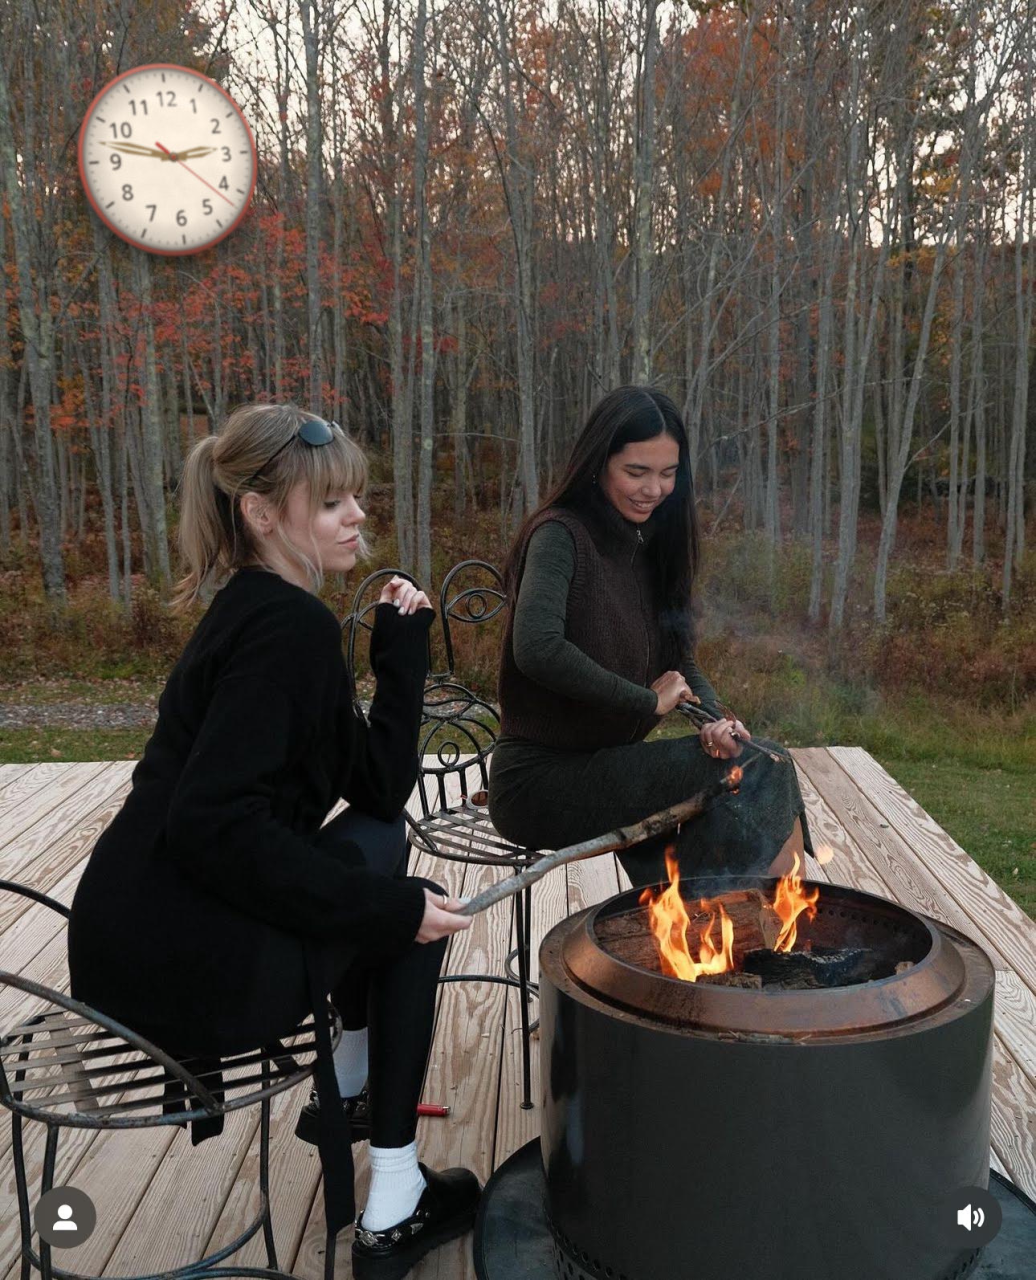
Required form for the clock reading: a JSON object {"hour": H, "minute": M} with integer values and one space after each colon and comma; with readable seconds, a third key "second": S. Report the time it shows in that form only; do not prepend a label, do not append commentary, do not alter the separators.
{"hour": 2, "minute": 47, "second": 22}
